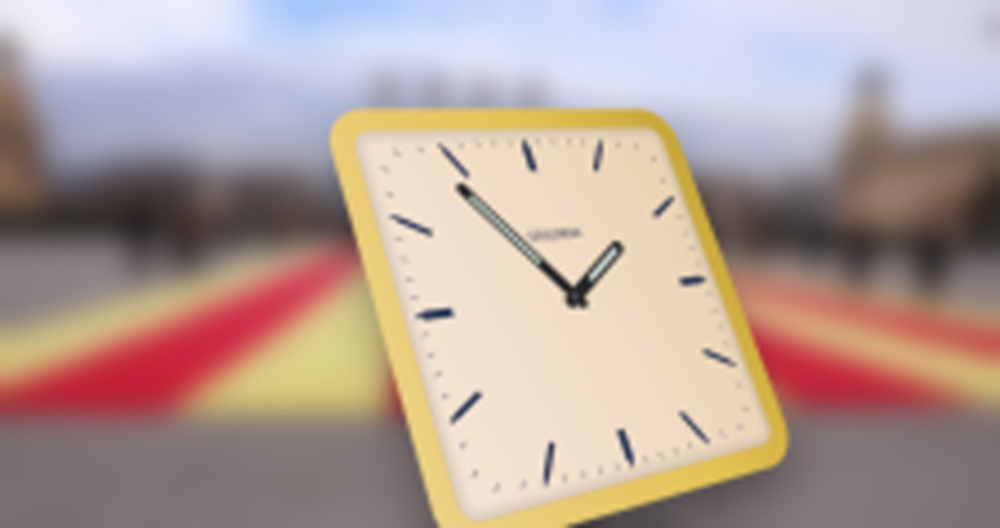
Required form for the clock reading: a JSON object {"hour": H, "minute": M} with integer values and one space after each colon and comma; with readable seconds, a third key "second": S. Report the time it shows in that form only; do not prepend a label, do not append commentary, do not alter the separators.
{"hour": 1, "minute": 54}
